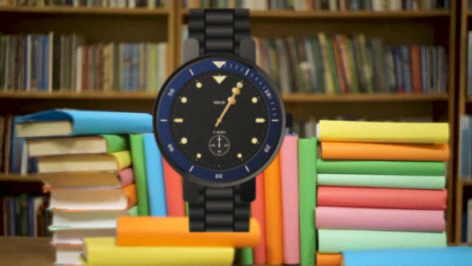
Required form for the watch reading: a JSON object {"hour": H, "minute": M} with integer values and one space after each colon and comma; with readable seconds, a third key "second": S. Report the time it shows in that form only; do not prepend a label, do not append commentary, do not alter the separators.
{"hour": 1, "minute": 5}
